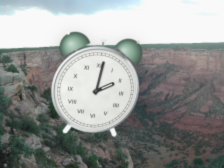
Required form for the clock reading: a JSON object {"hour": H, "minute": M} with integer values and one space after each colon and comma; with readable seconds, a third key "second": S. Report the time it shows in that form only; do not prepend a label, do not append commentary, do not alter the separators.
{"hour": 2, "minute": 1}
